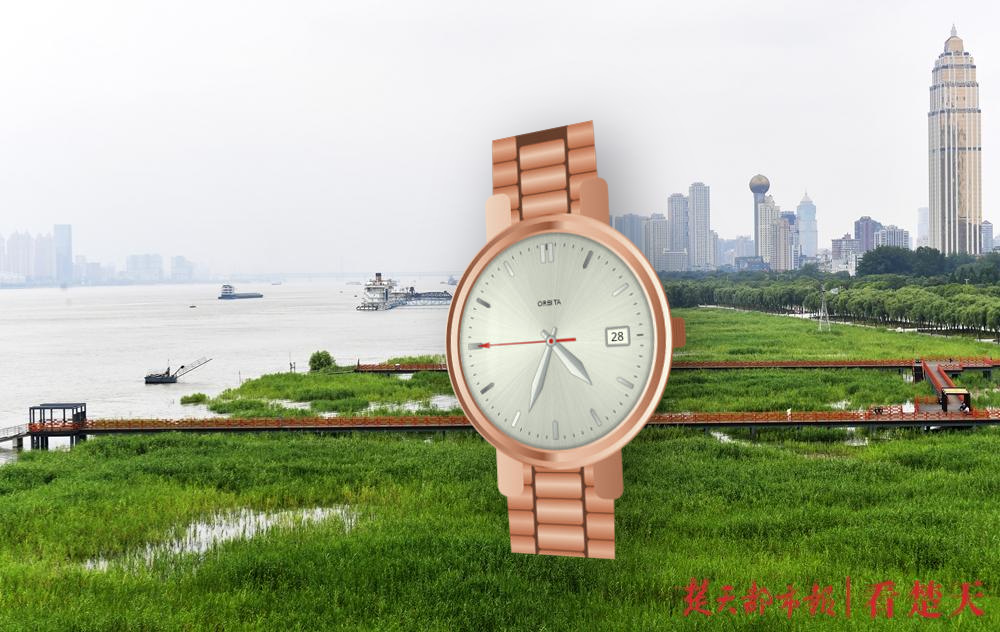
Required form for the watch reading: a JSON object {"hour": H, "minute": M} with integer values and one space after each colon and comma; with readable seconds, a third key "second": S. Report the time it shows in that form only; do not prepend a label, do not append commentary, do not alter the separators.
{"hour": 4, "minute": 33, "second": 45}
